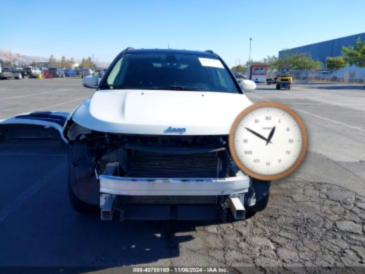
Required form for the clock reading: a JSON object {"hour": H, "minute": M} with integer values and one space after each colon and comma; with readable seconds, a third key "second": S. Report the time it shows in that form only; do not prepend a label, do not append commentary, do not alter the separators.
{"hour": 12, "minute": 50}
